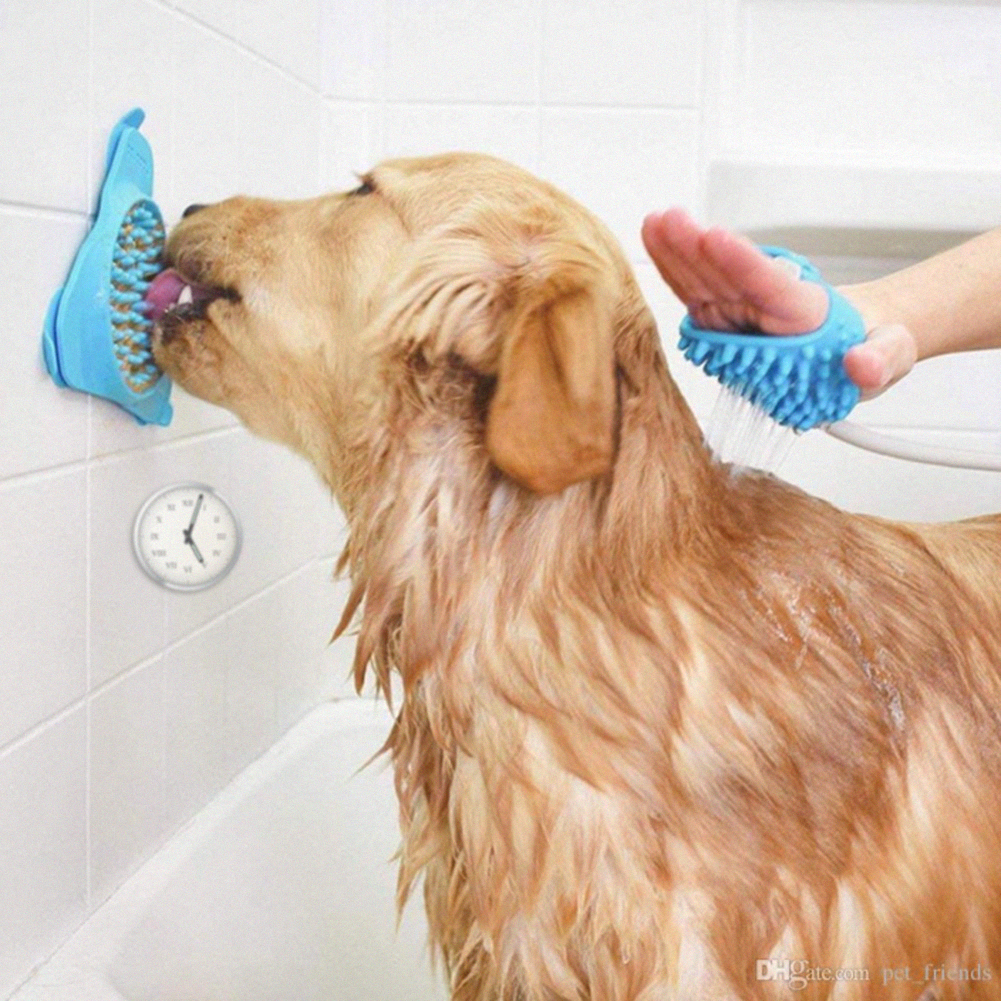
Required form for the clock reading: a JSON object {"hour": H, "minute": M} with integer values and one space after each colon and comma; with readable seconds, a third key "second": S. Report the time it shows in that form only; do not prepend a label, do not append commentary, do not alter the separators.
{"hour": 5, "minute": 3}
